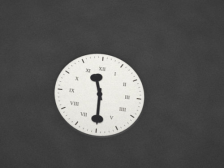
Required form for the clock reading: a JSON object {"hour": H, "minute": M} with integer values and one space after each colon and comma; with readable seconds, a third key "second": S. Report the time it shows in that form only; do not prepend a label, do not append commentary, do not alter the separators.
{"hour": 11, "minute": 30}
